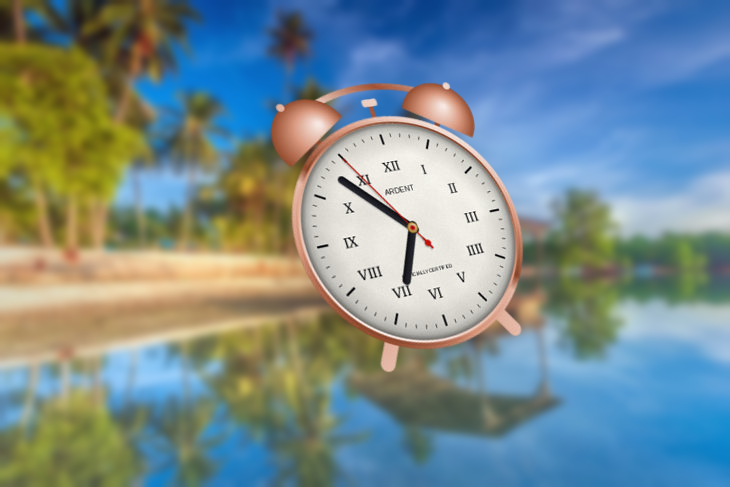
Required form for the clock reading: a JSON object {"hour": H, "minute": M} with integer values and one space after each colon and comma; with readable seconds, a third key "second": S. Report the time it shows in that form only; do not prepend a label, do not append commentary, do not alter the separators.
{"hour": 6, "minute": 52, "second": 55}
